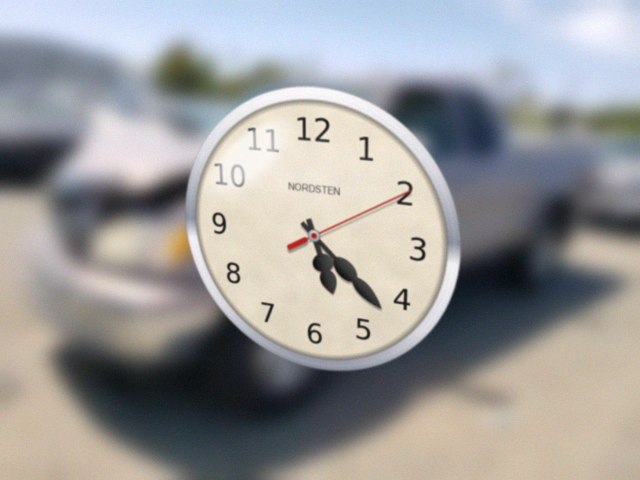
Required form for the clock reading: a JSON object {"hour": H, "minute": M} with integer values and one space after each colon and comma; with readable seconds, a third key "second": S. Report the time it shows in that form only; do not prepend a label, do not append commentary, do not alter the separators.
{"hour": 5, "minute": 22, "second": 10}
